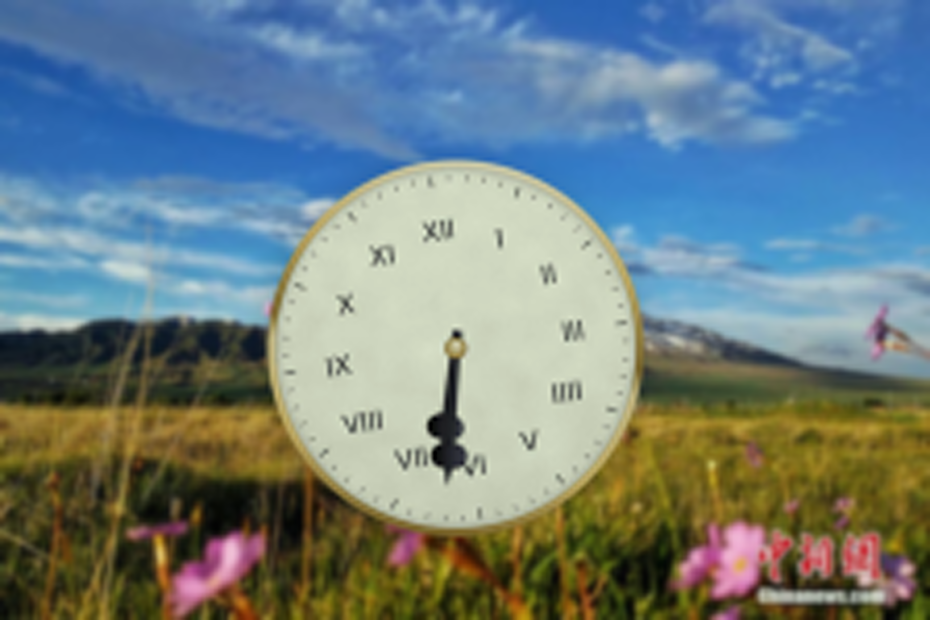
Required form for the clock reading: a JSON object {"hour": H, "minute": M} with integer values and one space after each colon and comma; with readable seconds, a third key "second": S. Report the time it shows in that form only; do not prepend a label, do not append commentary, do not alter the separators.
{"hour": 6, "minute": 32}
